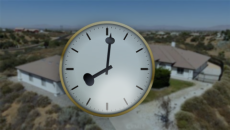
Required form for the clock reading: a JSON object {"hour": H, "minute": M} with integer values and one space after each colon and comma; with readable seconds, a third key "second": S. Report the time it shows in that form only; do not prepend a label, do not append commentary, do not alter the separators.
{"hour": 8, "minute": 1}
